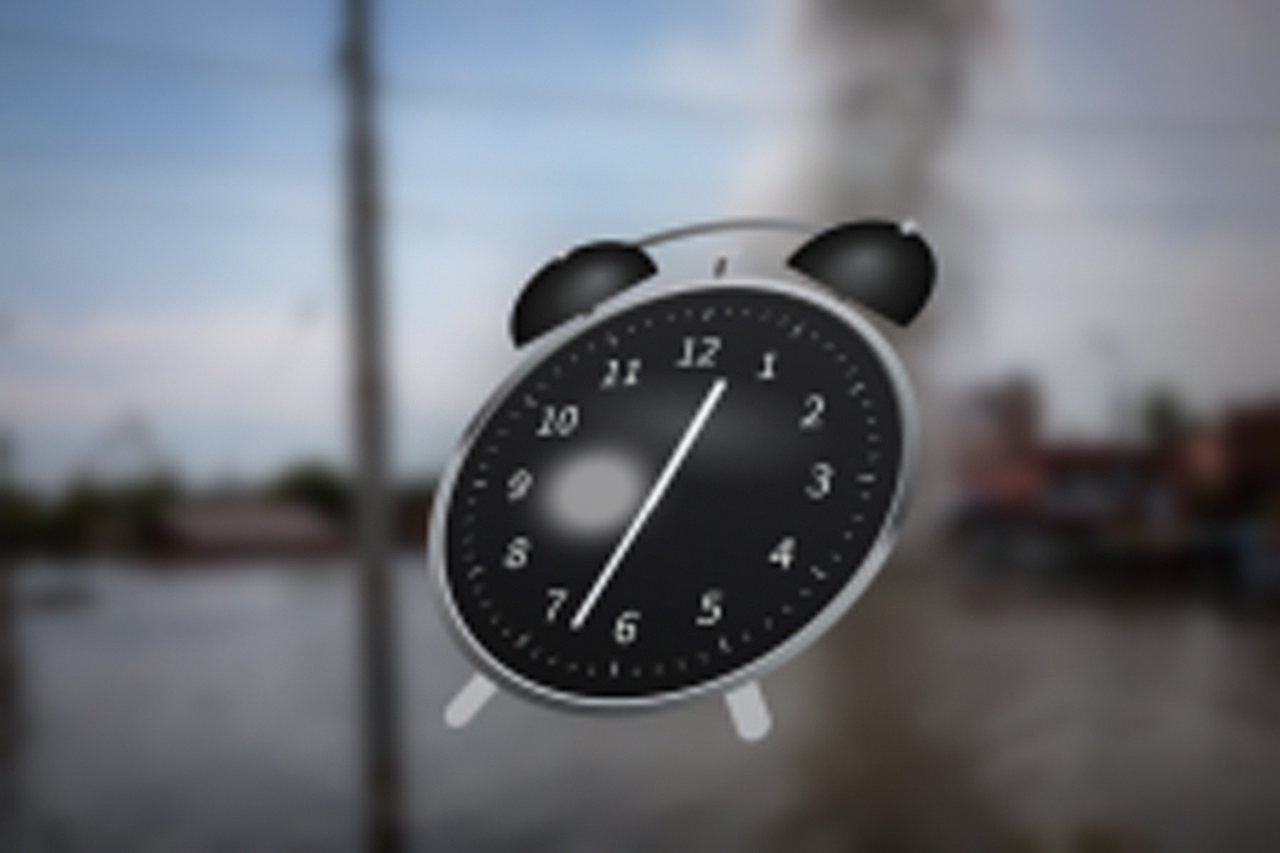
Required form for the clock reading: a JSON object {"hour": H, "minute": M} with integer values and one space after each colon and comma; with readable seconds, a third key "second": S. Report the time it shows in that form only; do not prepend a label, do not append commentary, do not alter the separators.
{"hour": 12, "minute": 33}
